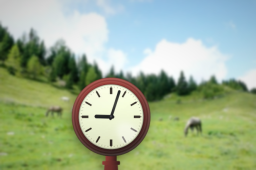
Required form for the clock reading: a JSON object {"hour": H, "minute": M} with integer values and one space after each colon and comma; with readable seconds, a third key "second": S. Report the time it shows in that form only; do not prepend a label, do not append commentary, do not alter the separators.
{"hour": 9, "minute": 3}
